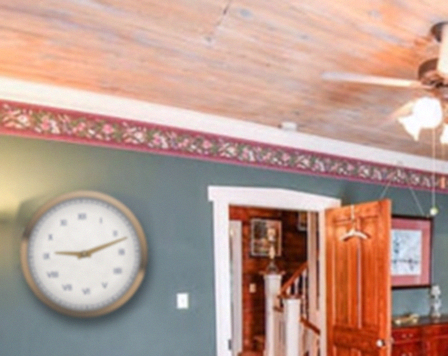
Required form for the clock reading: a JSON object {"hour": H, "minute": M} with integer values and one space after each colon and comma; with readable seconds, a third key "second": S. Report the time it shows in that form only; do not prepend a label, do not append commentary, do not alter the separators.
{"hour": 9, "minute": 12}
